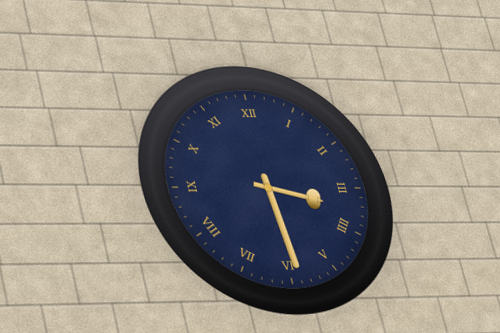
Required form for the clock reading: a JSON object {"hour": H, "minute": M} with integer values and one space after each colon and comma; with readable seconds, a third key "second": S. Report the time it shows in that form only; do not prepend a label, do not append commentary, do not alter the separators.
{"hour": 3, "minute": 29}
